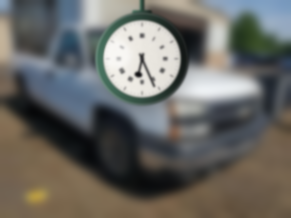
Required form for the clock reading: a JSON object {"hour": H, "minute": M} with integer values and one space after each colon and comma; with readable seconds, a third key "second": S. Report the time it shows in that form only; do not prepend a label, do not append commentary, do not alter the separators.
{"hour": 6, "minute": 26}
